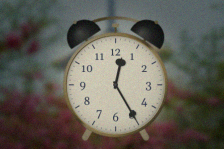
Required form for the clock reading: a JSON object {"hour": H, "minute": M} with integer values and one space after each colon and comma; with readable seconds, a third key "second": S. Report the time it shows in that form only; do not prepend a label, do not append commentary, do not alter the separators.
{"hour": 12, "minute": 25}
